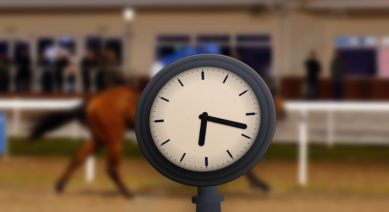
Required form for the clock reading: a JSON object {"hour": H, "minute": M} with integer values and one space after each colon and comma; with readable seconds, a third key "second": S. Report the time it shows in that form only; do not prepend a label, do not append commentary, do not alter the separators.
{"hour": 6, "minute": 18}
